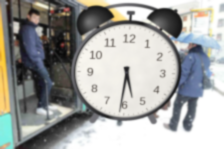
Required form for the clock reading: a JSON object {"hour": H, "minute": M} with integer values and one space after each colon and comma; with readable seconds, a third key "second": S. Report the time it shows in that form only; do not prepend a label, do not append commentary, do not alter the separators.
{"hour": 5, "minute": 31}
